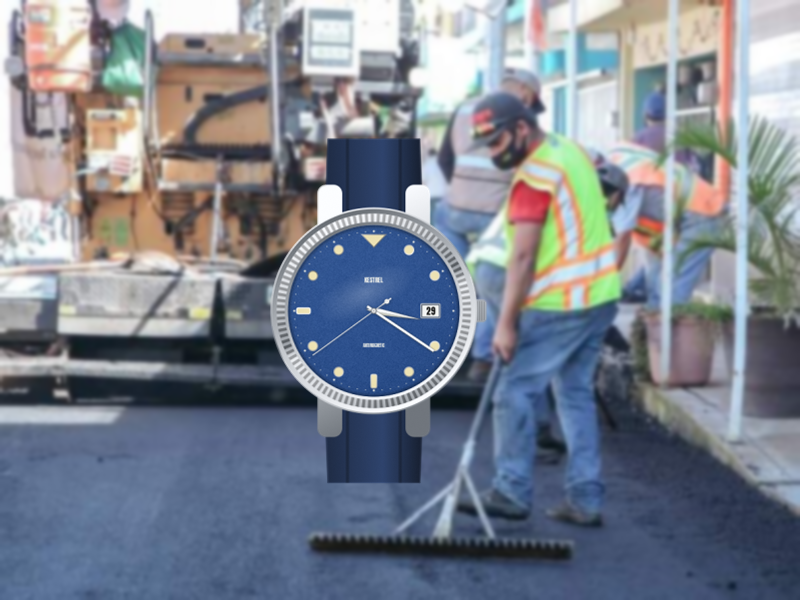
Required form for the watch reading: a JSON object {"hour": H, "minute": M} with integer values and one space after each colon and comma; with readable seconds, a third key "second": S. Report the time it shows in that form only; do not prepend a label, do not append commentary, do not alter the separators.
{"hour": 3, "minute": 20, "second": 39}
